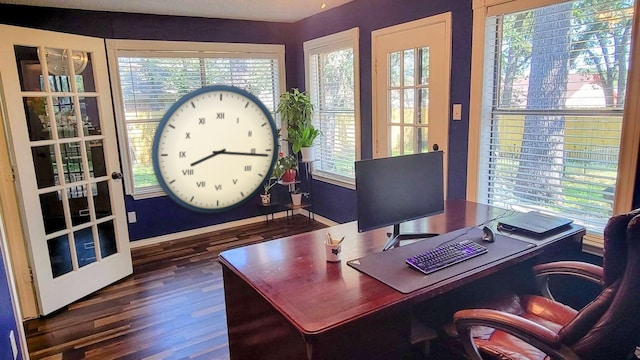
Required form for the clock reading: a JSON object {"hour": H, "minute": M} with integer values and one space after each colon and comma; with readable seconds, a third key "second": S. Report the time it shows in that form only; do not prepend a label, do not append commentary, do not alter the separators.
{"hour": 8, "minute": 16}
